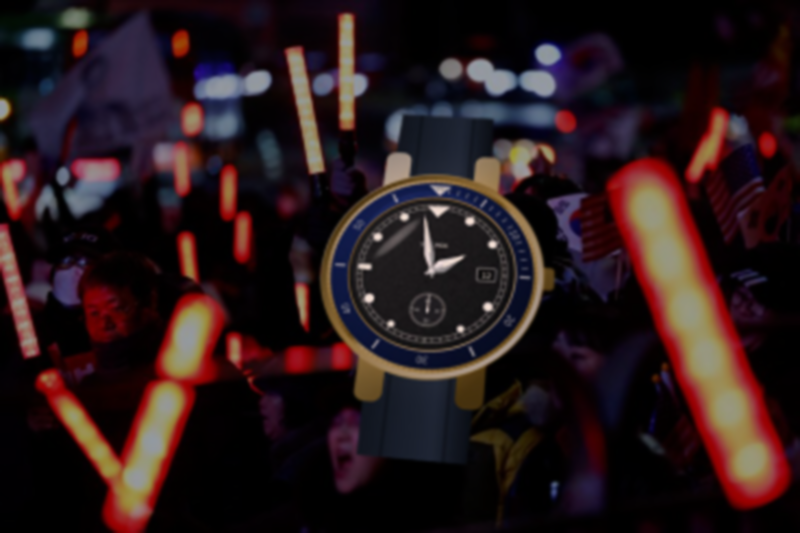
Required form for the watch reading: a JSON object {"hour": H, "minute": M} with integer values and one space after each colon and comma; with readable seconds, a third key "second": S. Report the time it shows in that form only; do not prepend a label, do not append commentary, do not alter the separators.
{"hour": 1, "minute": 58}
